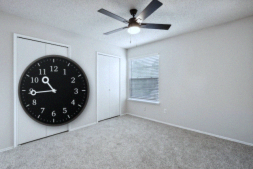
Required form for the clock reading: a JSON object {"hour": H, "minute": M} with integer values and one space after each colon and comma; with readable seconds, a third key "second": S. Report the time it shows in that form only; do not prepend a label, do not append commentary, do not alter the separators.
{"hour": 10, "minute": 44}
